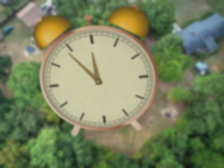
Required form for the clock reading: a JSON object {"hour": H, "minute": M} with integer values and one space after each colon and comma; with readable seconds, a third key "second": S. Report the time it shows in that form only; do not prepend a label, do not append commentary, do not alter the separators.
{"hour": 11, "minute": 54}
